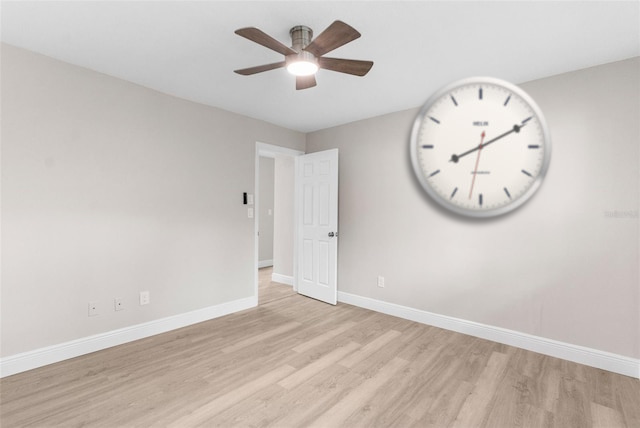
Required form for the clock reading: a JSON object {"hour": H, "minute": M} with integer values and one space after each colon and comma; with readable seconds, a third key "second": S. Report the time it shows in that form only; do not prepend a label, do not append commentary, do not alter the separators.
{"hour": 8, "minute": 10, "second": 32}
